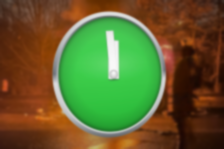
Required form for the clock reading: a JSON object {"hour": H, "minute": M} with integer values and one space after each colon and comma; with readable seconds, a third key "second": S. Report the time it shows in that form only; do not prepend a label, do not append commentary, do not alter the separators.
{"hour": 11, "minute": 59}
